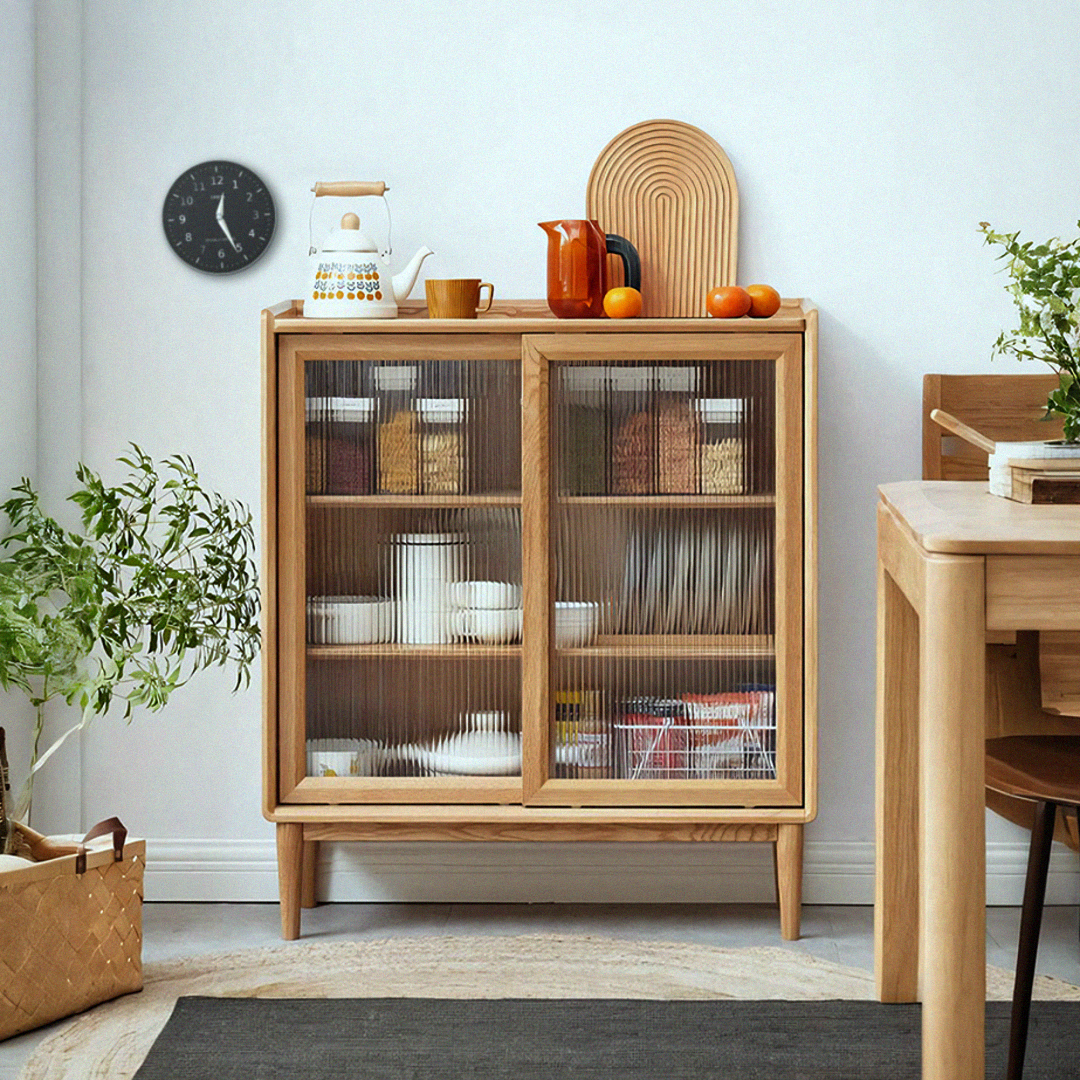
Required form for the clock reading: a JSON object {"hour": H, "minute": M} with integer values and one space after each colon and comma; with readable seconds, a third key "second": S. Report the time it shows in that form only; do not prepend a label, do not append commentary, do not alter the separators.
{"hour": 12, "minute": 26}
